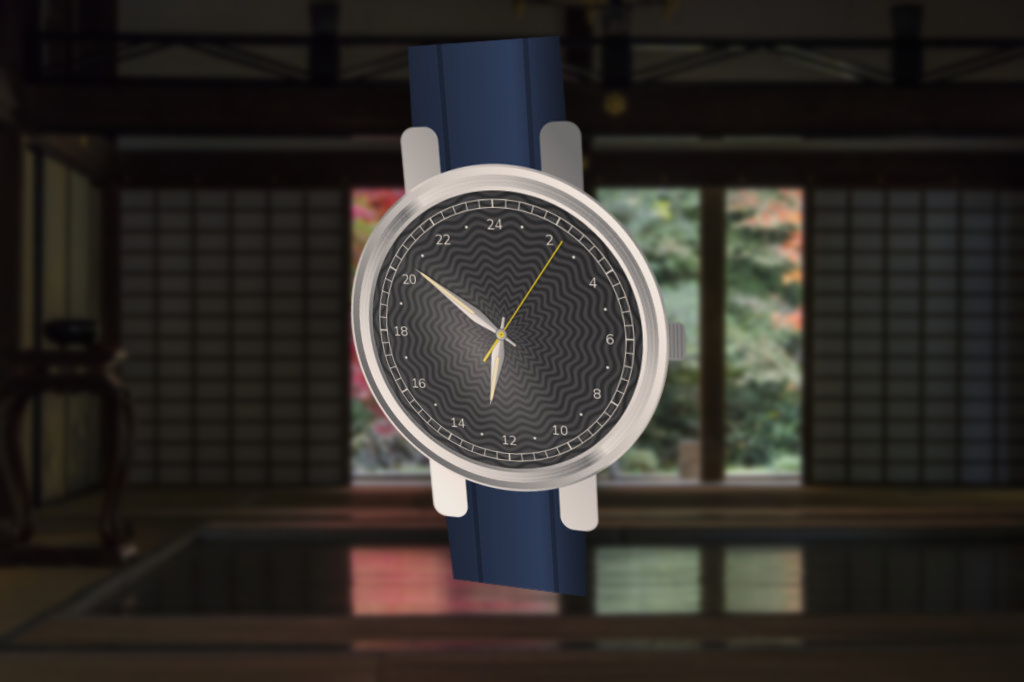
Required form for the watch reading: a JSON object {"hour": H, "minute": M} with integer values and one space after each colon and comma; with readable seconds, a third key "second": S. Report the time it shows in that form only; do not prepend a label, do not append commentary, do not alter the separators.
{"hour": 12, "minute": 51, "second": 6}
